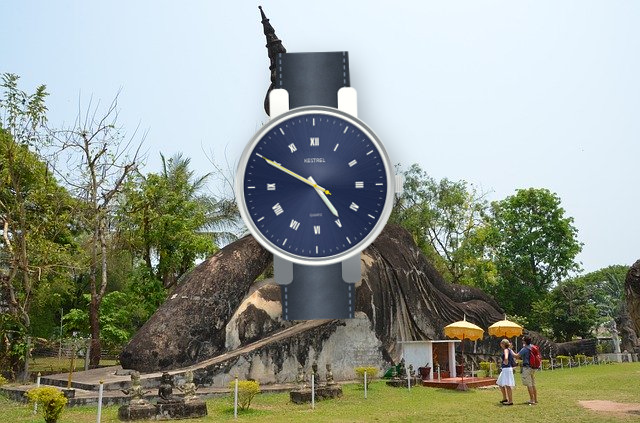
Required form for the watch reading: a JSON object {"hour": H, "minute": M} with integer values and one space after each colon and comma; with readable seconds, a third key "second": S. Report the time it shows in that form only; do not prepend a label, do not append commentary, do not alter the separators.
{"hour": 4, "minute": 49, "second": 50}
